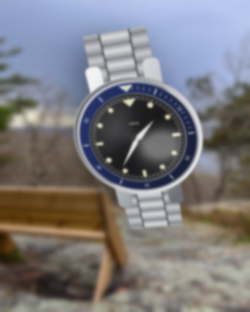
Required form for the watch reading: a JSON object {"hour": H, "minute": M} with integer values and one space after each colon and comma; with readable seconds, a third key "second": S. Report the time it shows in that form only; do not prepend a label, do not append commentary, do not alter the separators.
{"hour": 1, "minute": 36}
